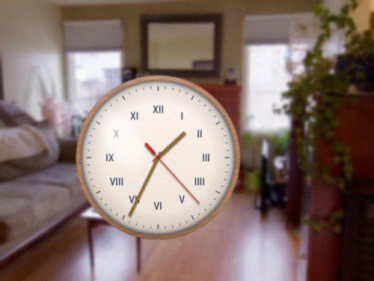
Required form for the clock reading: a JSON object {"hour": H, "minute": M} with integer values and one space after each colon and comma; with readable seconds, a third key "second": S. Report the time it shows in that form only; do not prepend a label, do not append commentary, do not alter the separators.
{"hour": 1, "minute": 34, "second": 23}
